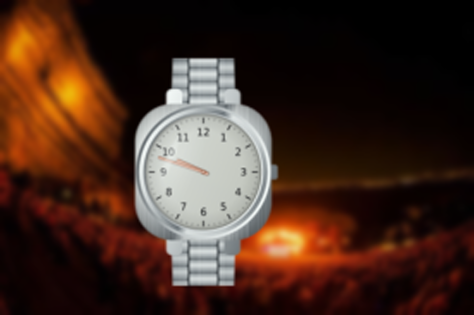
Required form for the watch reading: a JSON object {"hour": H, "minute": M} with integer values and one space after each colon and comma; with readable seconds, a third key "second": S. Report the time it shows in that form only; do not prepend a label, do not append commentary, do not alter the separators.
{"hour": 9, "minute": 48}
